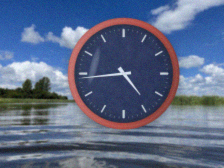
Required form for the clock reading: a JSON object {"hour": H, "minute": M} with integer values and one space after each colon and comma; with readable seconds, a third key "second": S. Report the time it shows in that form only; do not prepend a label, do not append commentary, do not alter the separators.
{"hour": 4, "minute": 44}
